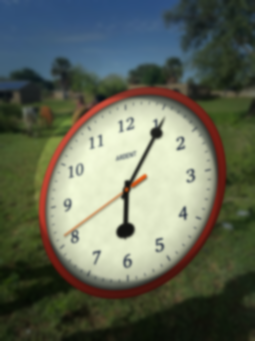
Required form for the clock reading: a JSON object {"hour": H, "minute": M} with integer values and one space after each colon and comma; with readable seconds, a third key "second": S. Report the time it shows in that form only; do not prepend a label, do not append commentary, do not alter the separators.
{"hour": 6, "minute": 5, "second": 41}
